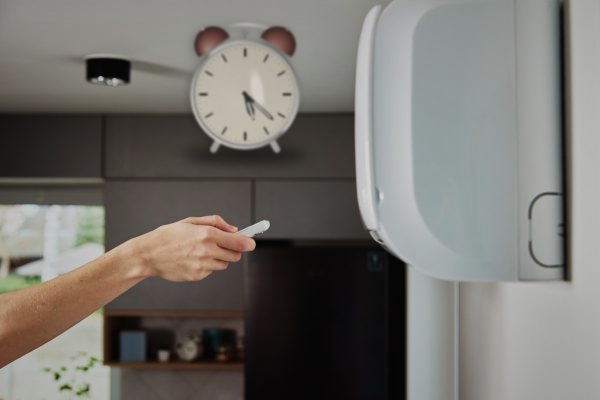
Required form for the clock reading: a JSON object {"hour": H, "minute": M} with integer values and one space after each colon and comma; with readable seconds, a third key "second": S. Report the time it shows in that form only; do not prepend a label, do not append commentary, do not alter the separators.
{"hour": 5, "minute": 22}
